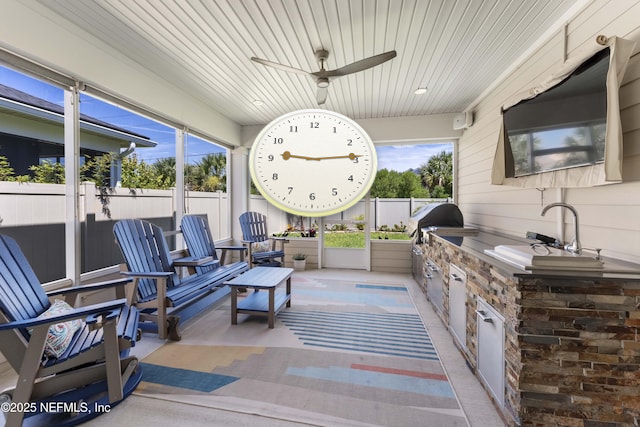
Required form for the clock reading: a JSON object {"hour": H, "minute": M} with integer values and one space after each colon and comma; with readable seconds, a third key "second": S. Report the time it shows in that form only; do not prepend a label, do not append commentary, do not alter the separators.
{"hour": 9, "minute": 14}
